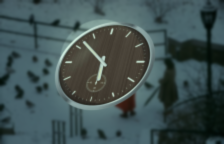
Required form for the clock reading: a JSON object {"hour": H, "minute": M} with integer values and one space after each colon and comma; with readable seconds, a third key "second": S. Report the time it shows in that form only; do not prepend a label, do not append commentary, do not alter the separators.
{"hour": 5, "minute": 52}
